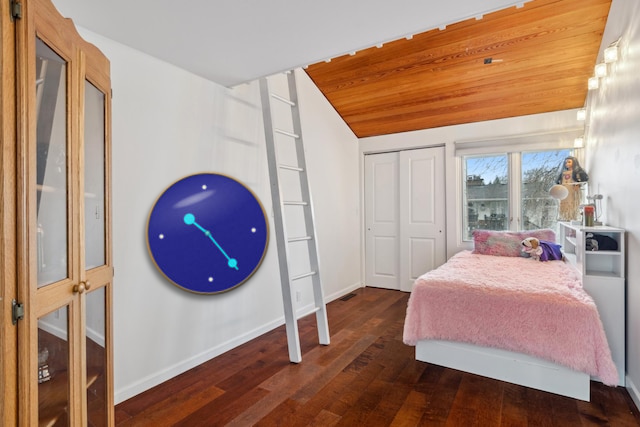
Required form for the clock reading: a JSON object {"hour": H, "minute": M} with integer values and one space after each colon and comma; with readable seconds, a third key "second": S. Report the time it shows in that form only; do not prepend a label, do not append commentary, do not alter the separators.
{"hour": 10, "minute": 24}
